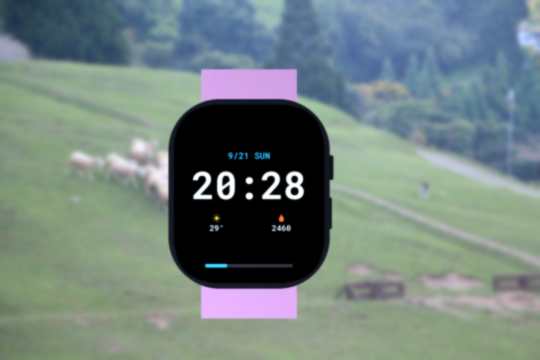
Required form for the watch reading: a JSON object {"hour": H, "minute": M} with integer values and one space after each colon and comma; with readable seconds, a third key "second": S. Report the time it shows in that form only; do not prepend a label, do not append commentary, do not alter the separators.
{"hour": 20, "minute": 28}
